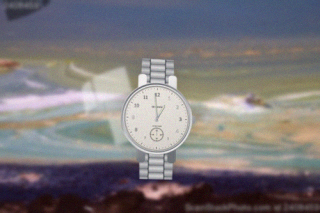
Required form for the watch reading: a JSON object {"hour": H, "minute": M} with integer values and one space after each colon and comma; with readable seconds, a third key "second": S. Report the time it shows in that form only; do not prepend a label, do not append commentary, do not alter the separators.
{"hour": 12, "minute": 59}
